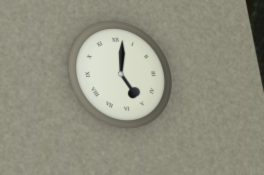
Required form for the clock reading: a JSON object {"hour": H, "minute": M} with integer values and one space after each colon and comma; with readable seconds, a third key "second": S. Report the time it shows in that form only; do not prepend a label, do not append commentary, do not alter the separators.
{"hour": 5, "minute": 2}
